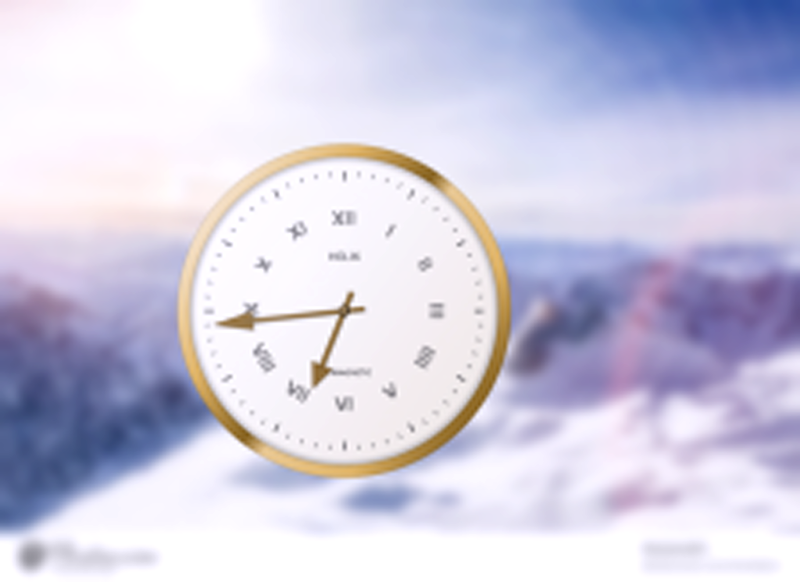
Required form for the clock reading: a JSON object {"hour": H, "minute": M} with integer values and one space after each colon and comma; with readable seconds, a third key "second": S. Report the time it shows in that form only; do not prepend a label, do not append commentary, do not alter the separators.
{"hour": 6, "minute": 44}
